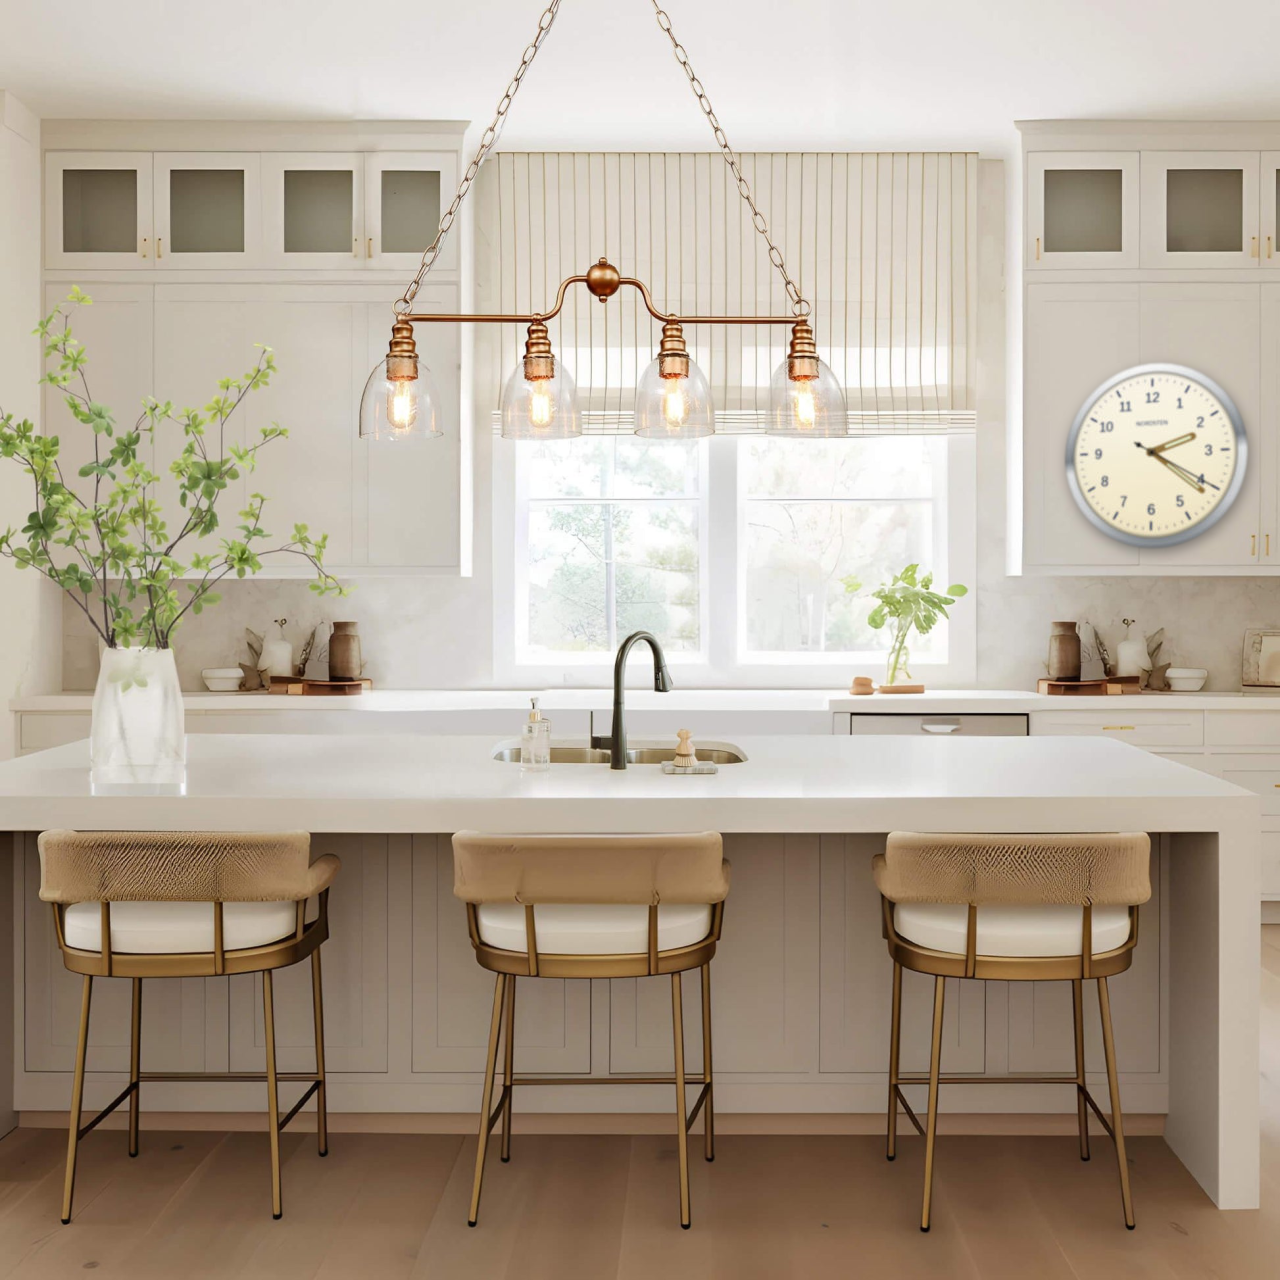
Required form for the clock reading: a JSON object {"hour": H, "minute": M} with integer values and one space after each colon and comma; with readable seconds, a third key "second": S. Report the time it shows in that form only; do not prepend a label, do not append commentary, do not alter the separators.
{"hour": 2, "minute": 21, "second": 20}
